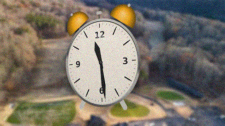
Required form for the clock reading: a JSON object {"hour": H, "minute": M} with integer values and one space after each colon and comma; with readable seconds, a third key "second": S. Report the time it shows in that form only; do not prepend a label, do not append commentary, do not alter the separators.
{"hour": 11, "minute": 29}
